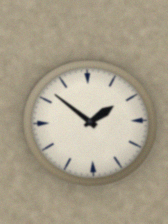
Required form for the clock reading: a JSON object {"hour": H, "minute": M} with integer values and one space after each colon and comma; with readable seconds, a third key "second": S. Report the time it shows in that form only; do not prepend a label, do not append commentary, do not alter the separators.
{"hour": 1, "minute": 52}
